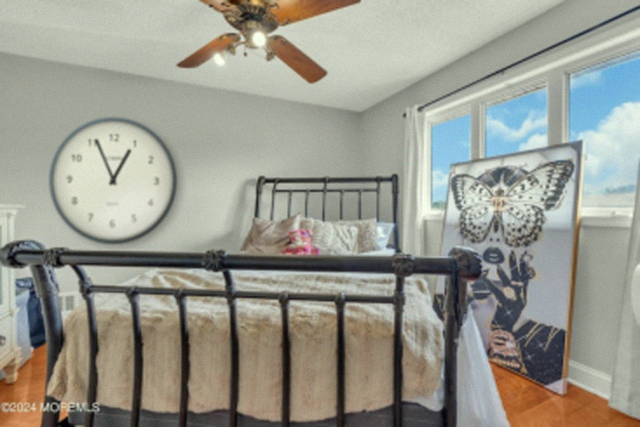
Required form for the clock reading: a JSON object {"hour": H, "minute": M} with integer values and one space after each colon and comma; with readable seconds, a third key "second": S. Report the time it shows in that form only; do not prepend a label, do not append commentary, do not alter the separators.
{"hour": 12, "minute": 56}
